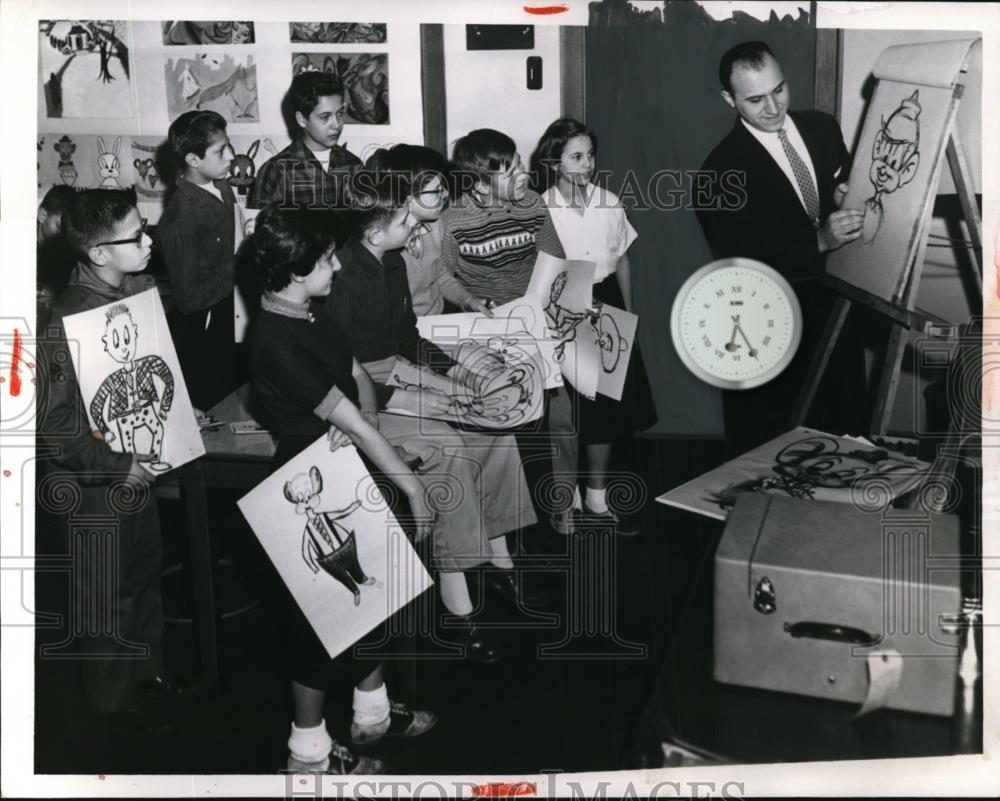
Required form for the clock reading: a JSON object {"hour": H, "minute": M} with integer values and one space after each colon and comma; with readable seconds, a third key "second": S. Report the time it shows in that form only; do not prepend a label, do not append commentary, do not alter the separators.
{"hour": 6, "minute": 25}
